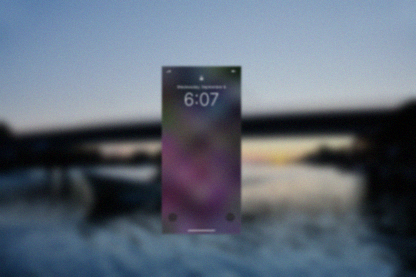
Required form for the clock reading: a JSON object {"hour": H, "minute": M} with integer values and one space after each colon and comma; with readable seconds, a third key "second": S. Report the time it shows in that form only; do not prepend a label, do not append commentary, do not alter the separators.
{"hour": 6, "minute": 7}
